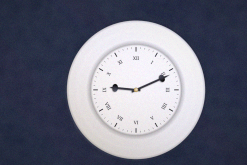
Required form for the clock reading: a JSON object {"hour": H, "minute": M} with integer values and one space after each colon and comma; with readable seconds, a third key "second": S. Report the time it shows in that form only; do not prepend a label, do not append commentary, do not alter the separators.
{"hour": 9, "minute": 11}
